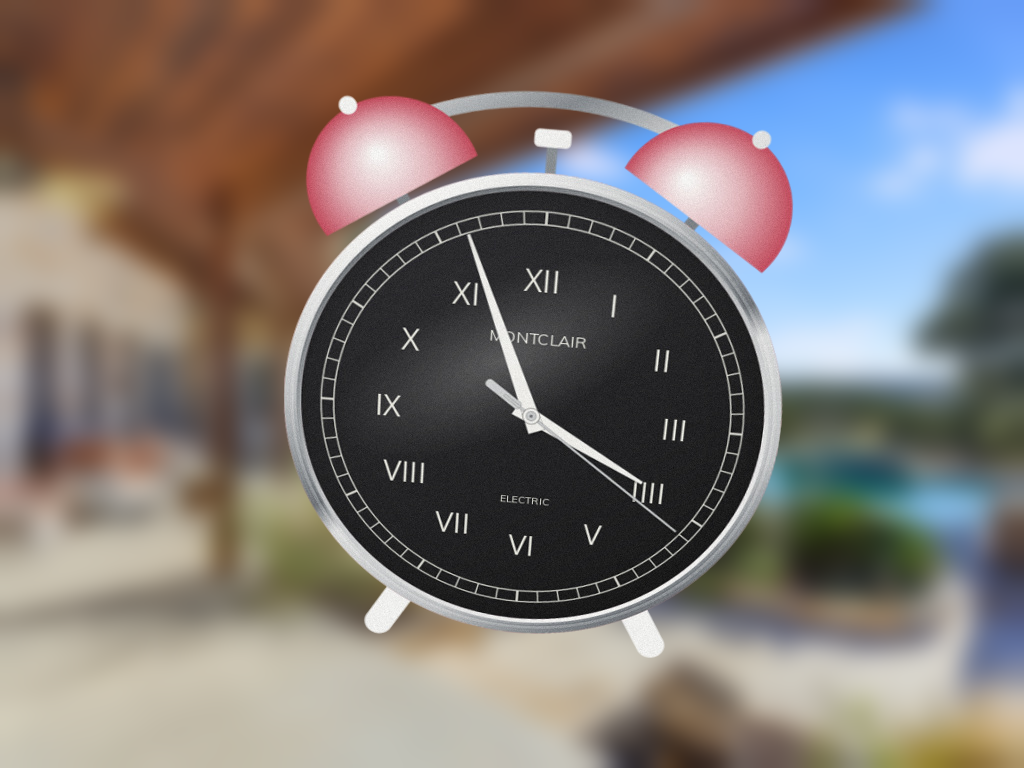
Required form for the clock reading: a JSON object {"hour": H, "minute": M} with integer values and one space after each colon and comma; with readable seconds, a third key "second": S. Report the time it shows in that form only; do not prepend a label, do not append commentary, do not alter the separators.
{"hour": 3, "minute": 56, "second": 21}
